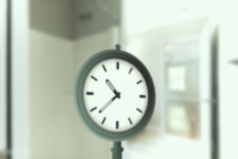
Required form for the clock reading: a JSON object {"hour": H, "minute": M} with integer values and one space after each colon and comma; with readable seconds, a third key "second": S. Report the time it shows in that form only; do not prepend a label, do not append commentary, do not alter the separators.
{"hour": 10, "minute": 38}
